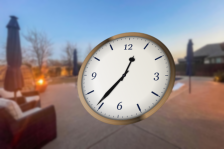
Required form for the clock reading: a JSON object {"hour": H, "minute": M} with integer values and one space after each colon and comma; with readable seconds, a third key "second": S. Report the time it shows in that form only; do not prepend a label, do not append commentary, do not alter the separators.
{"hour": 12, "minute": 36}
